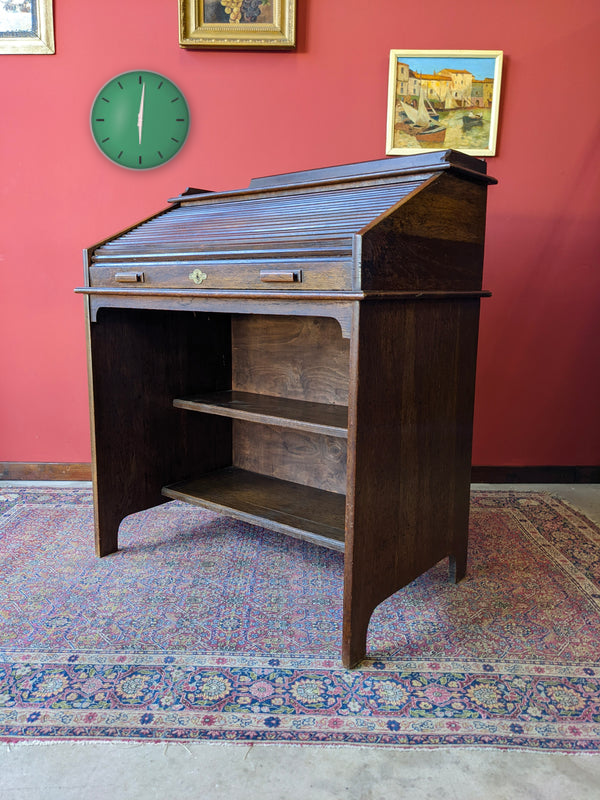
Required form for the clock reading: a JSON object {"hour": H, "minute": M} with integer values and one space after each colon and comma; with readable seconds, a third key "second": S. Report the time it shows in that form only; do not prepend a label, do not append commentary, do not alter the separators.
{"hour": 6, "minute": 1}
